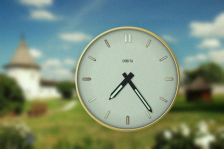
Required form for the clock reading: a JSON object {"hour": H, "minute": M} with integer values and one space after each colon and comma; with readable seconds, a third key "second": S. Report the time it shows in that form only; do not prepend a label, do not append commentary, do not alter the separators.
{"hour": 7, "minute": 24}
